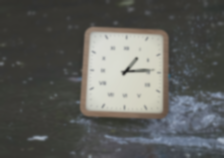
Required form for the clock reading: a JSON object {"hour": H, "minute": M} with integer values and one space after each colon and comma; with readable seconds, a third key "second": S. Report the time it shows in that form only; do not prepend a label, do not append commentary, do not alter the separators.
{"hour": 1, "minute": 14}
